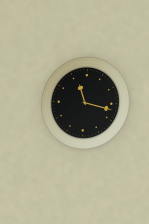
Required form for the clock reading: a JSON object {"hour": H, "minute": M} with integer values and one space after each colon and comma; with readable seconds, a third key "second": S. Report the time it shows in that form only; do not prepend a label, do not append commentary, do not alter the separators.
{"hour": 11, "minute": 17}
